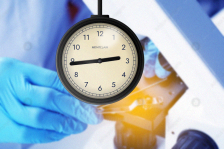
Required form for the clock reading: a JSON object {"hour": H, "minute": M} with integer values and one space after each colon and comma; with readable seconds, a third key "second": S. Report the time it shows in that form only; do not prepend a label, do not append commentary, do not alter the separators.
{"hour": 2, "minute": 44}
